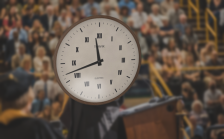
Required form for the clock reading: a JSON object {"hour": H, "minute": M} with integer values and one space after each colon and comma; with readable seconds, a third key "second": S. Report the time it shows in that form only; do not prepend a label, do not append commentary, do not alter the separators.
{"hour": 11, "minute": 42}
